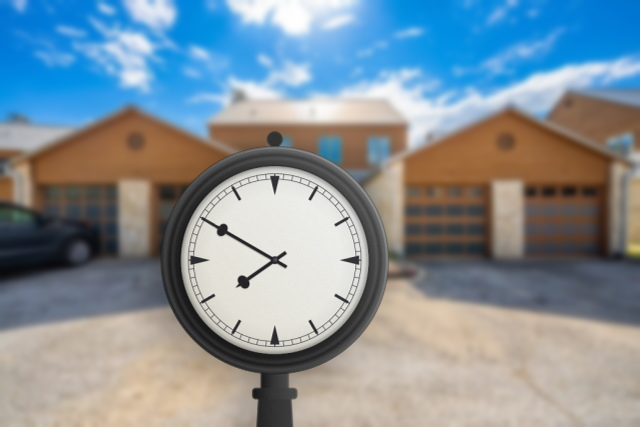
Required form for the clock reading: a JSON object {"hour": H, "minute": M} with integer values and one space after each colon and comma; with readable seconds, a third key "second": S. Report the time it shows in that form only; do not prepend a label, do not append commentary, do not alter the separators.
{"hour": 7, "minute": 50}
